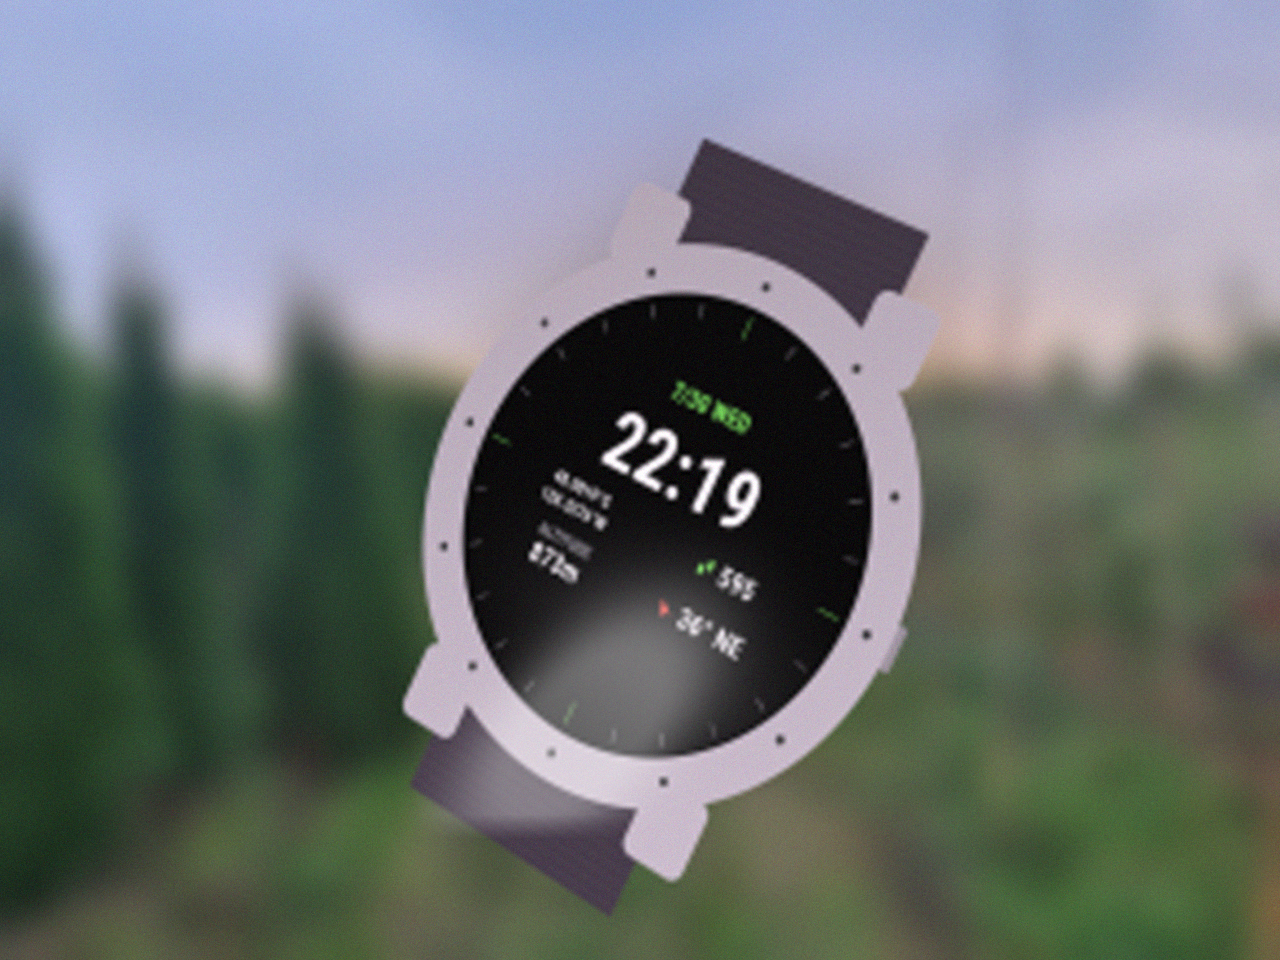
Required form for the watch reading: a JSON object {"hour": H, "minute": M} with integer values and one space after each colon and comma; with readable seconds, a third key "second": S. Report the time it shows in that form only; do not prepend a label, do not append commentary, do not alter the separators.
{"hour": 22, "minute": 19}
